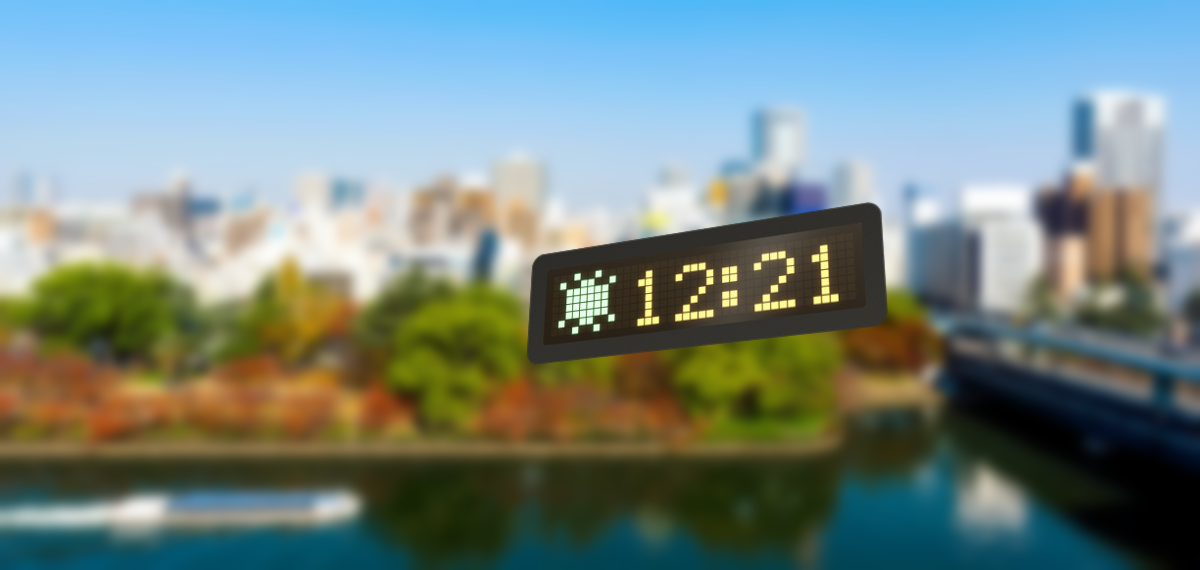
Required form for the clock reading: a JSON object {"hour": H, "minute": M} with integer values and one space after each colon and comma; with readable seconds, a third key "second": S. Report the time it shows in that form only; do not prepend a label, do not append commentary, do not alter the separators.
{"hour": 12, "minute": 21}
